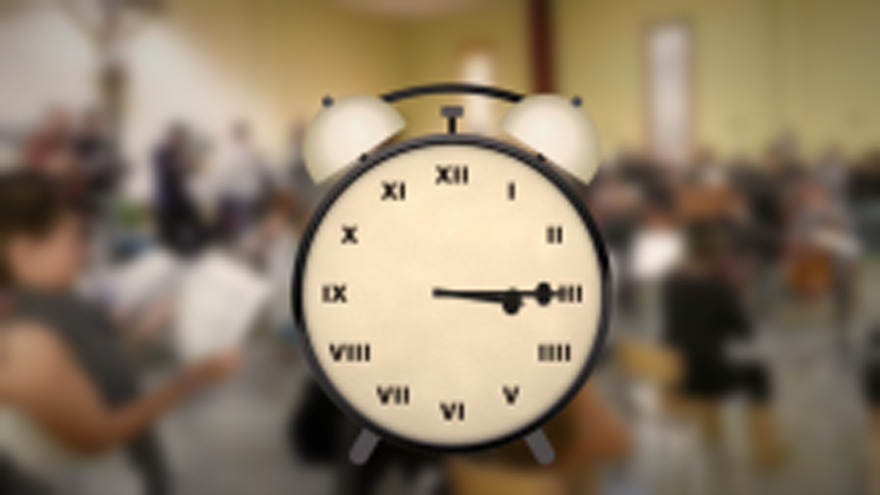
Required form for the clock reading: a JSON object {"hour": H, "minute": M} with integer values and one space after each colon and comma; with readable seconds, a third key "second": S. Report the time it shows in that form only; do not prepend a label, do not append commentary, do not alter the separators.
{"hour": 3, "minute": 15}
